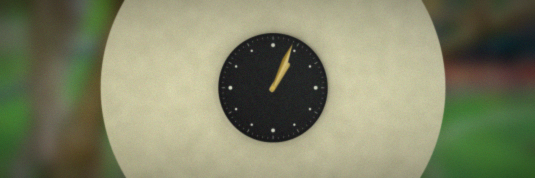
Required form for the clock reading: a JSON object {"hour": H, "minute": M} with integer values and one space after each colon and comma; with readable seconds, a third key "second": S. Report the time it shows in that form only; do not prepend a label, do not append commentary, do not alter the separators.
{"hour": 1, "minute": 4}
